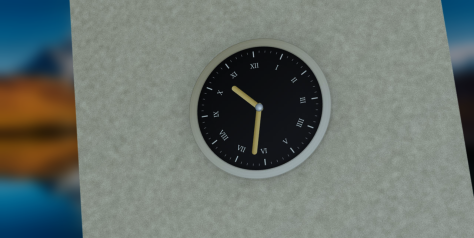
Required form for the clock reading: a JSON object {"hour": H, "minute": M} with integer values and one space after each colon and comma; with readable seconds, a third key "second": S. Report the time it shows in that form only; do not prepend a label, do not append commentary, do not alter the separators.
{"hour": 10, "minute": 32}
